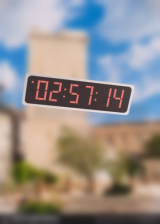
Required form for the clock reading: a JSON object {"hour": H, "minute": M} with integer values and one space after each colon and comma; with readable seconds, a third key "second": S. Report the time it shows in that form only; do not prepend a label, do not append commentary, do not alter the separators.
{"hour": 2, "minute": 57, "second": 14}
